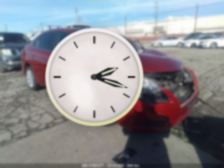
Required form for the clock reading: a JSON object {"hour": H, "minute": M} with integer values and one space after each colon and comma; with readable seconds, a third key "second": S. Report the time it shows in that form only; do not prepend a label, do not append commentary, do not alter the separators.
{"hour": 2, "minute": 18}
